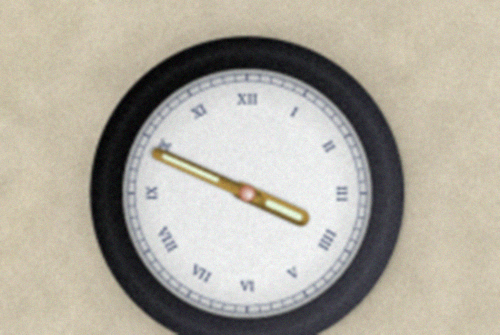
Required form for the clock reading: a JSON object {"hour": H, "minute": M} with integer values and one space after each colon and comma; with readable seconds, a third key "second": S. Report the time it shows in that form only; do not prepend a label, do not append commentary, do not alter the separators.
{"hour": 3, "minute": 49}
